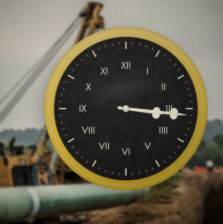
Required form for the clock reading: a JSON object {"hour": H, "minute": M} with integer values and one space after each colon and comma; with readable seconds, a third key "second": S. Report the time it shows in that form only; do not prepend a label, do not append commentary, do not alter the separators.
{"hour": 3, "minute": 16}
